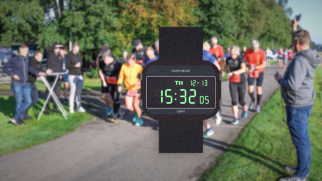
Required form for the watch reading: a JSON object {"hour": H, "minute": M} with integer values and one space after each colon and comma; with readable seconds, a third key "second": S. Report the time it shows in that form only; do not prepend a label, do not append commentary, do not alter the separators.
{"hour": 15, "minute": 32, "second": 5}
